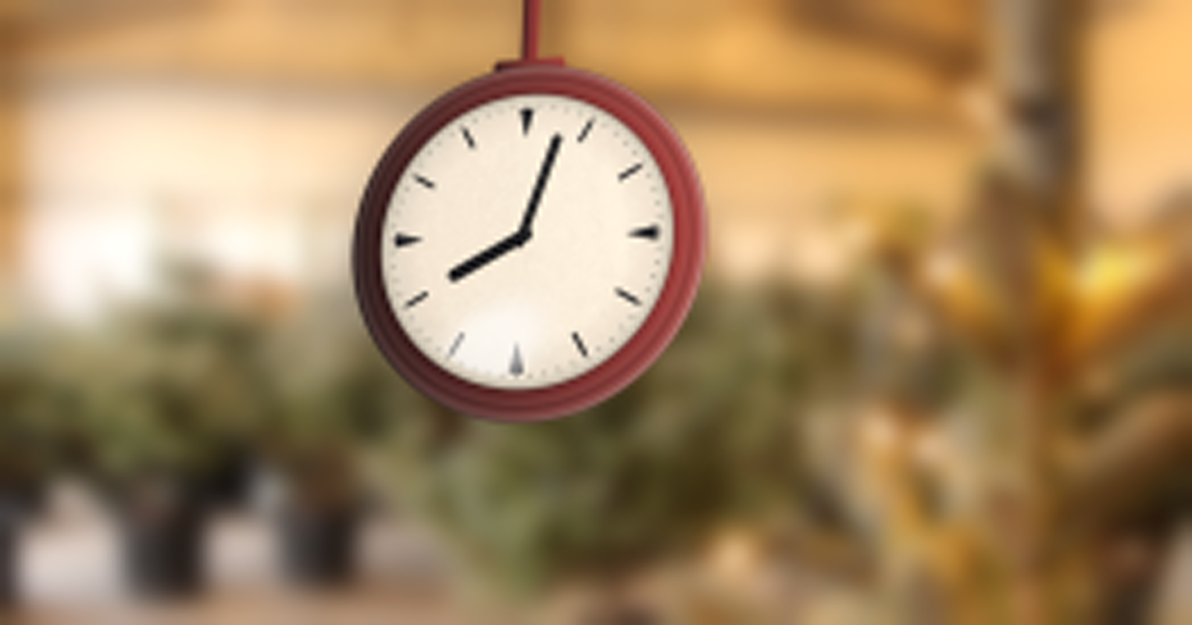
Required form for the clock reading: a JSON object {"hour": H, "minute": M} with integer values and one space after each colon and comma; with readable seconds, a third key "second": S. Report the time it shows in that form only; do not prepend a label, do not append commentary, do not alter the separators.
{"hour": 8, "minute": 3}
